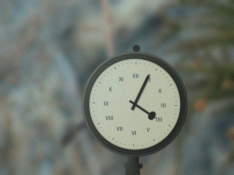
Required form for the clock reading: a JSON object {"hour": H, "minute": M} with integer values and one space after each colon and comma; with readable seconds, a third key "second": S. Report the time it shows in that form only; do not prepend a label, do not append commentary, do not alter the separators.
{"hour": 4, "minute": 4}
